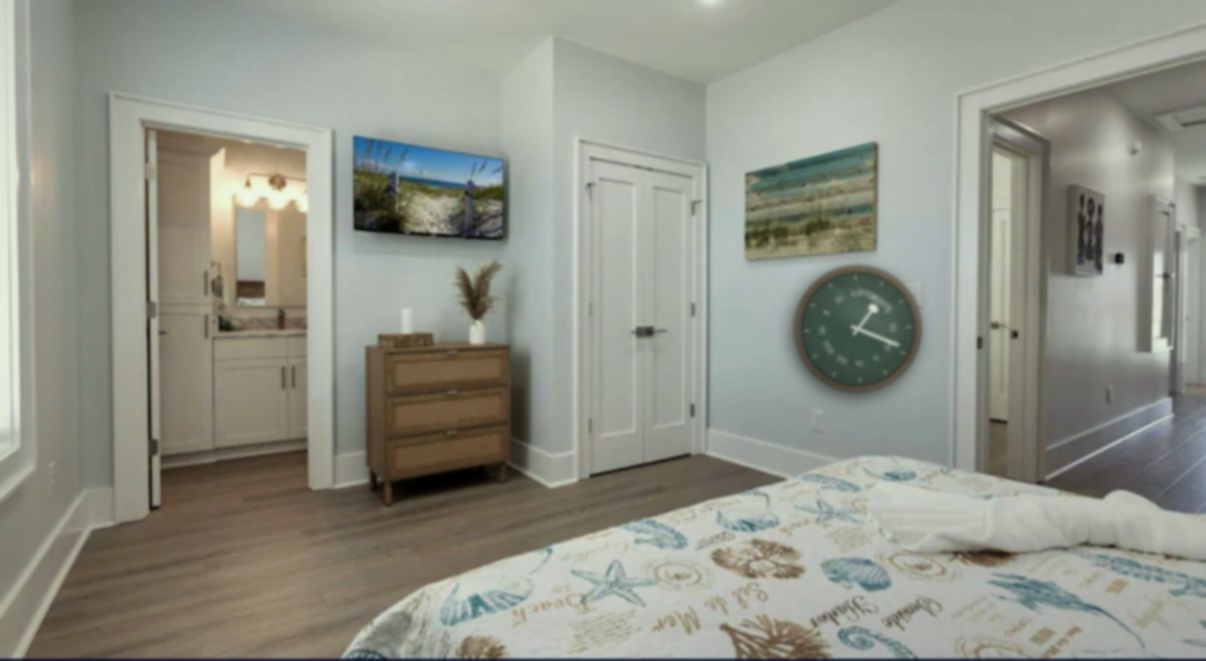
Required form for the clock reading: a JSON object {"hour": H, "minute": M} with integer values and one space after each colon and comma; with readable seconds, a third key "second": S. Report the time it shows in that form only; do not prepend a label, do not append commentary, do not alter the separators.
{"hour": 1, "minute": 19}
